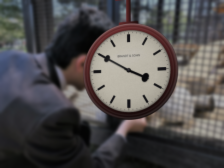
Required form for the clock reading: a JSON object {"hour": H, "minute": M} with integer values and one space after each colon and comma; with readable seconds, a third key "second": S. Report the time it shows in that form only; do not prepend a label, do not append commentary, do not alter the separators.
{"hour": 3, "minute": 50}
